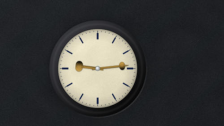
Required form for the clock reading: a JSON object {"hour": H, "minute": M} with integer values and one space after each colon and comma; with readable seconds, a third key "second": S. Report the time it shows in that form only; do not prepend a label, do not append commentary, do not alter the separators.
{"hour": 9, "minute": 14}
